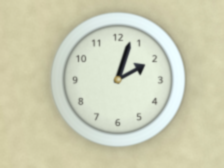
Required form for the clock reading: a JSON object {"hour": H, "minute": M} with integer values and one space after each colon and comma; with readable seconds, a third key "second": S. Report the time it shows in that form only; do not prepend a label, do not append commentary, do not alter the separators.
{"hour": 2, "minute": 3}
